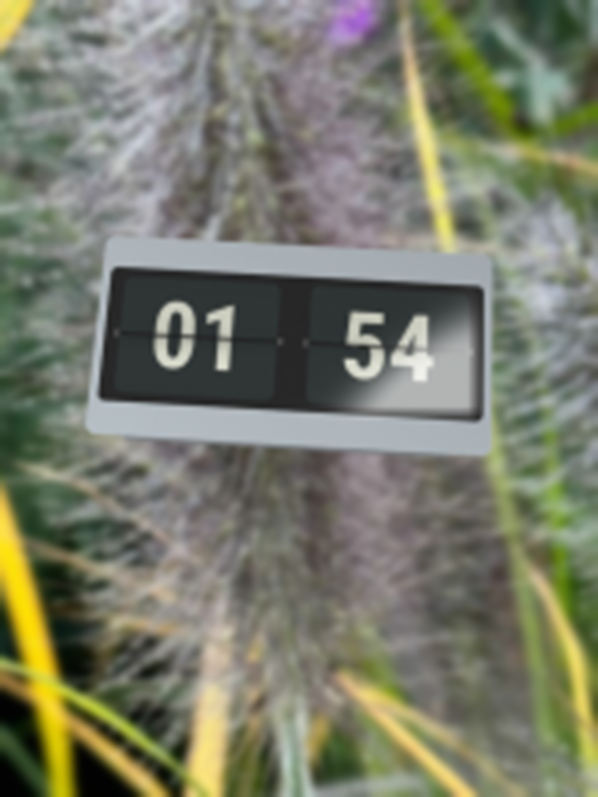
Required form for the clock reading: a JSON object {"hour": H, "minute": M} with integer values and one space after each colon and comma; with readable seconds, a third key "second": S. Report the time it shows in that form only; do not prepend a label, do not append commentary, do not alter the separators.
{"hour": 1, "minute": 54}
